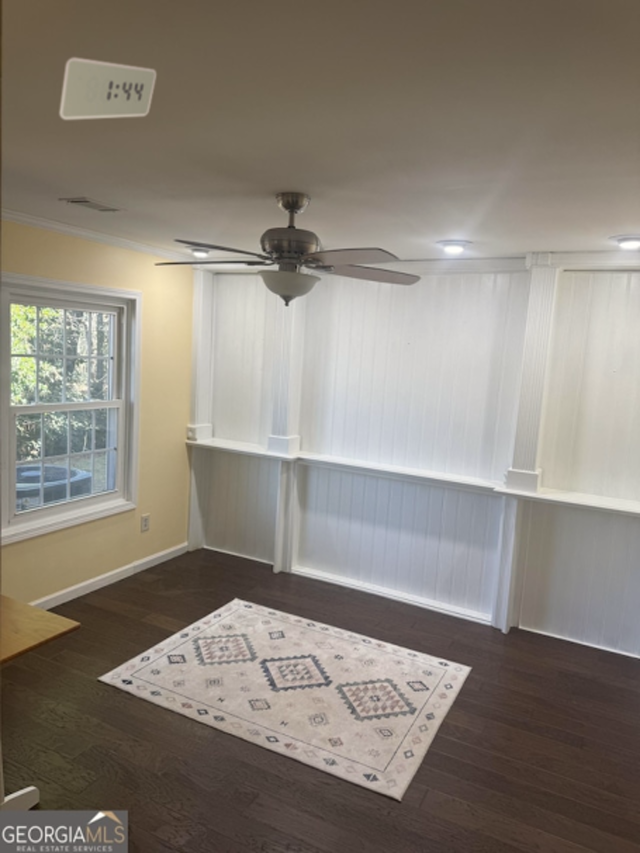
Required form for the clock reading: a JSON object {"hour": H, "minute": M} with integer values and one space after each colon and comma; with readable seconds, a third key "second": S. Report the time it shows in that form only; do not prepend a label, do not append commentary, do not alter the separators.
{"hour": 1, "minute": 44}
